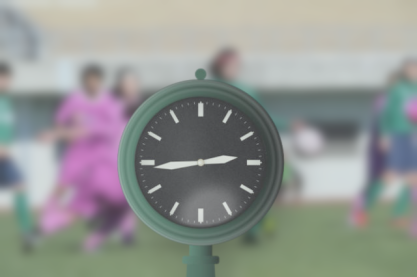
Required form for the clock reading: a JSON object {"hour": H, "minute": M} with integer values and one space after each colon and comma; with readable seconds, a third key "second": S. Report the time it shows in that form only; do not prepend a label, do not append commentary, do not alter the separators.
{"hour": 2, "minute": 44}
